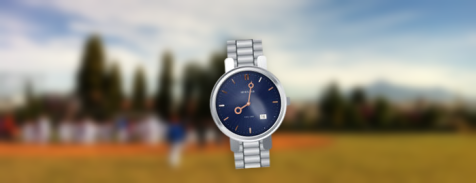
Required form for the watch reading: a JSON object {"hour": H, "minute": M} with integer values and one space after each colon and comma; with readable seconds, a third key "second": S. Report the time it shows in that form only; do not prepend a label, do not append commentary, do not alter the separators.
{"hour": 8, "minute": 2}
